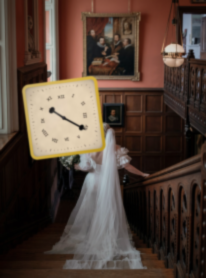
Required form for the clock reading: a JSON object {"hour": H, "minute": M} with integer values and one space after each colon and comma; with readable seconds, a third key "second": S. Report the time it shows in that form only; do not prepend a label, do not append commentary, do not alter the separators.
{"hour": 10, "minute": 21}
